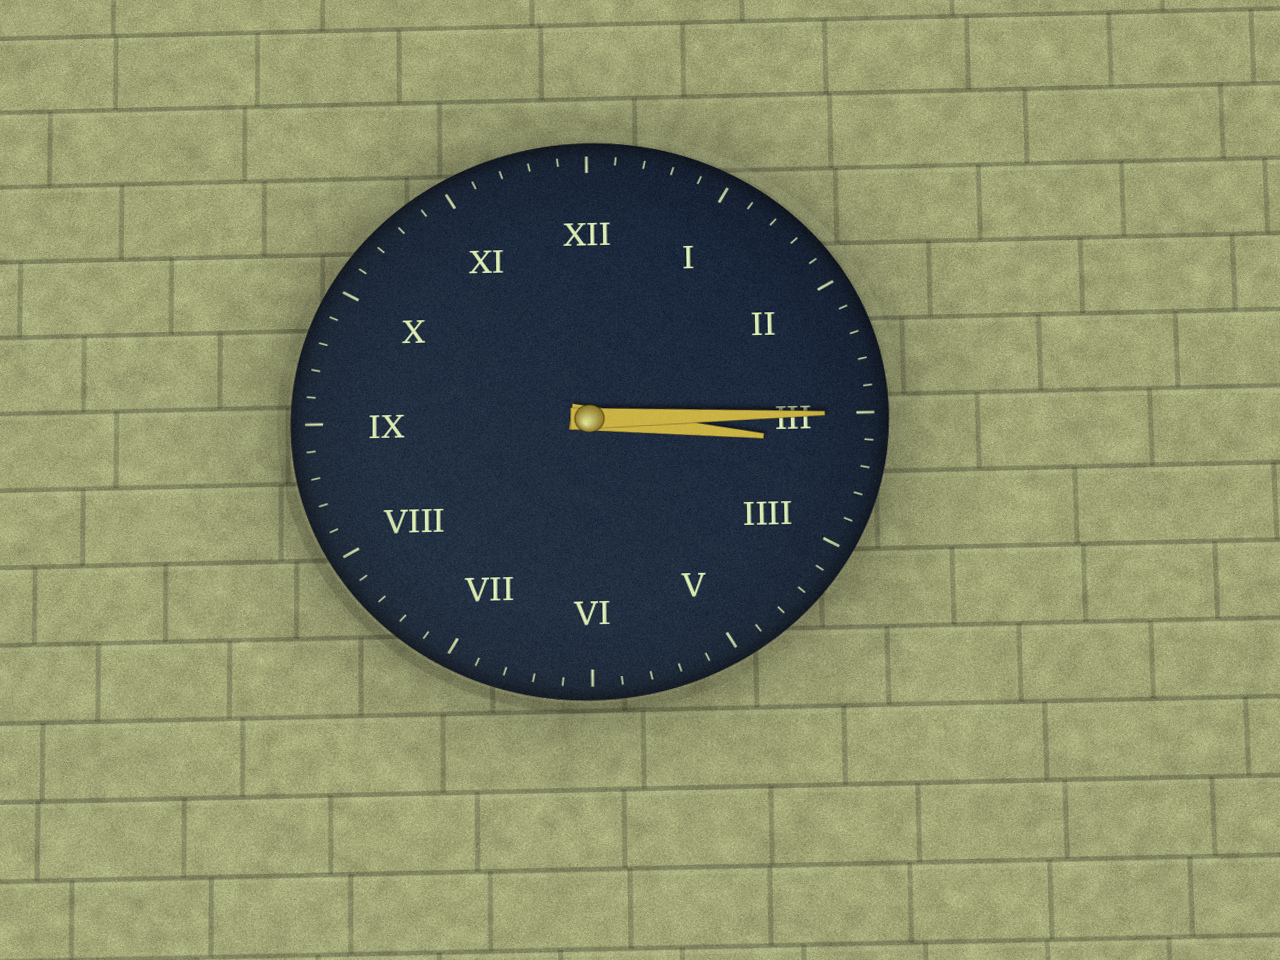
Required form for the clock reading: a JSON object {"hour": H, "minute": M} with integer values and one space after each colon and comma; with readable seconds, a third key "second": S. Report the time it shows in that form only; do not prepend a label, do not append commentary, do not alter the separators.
{"hour": 3, "minute": 15}
